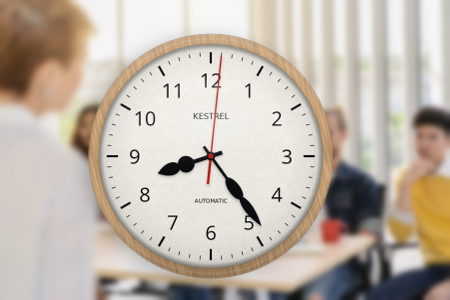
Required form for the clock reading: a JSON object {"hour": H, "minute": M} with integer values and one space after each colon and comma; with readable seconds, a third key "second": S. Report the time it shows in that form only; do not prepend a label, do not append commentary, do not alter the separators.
{"hour": 8, "minute": 24, "second": 1}
